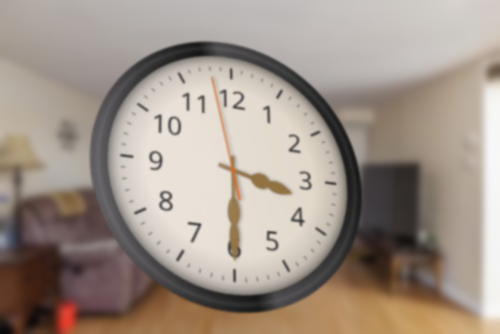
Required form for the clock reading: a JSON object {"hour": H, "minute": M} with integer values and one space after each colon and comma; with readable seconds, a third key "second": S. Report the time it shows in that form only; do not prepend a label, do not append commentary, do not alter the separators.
{"hour": 3, "minute": 29, "second": 58}
